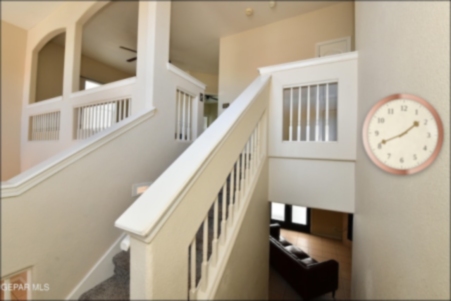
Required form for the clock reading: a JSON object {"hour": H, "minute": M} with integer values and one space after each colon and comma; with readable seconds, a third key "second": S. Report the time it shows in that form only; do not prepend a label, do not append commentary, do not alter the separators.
{"hour": 1, "minute": 41}
